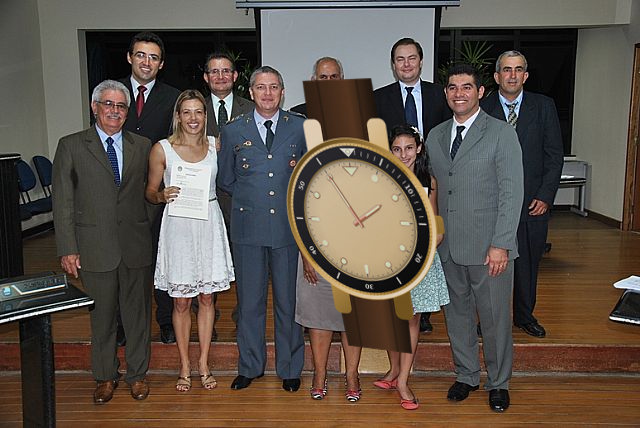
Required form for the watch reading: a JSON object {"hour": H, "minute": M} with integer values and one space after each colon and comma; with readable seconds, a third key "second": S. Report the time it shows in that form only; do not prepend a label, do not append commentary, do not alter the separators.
{"hour": 1, "minute": 55}
